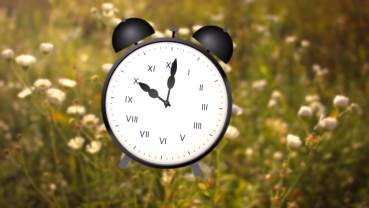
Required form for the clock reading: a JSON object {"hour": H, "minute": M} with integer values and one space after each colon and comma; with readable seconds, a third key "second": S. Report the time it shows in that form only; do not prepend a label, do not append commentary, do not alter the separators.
{"hour": 10, "minute": 1}
